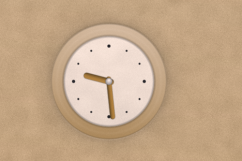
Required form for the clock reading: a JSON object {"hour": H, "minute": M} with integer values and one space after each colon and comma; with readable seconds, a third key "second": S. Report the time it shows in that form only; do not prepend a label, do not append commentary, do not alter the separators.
{"hour": 9, "minute": 29}
